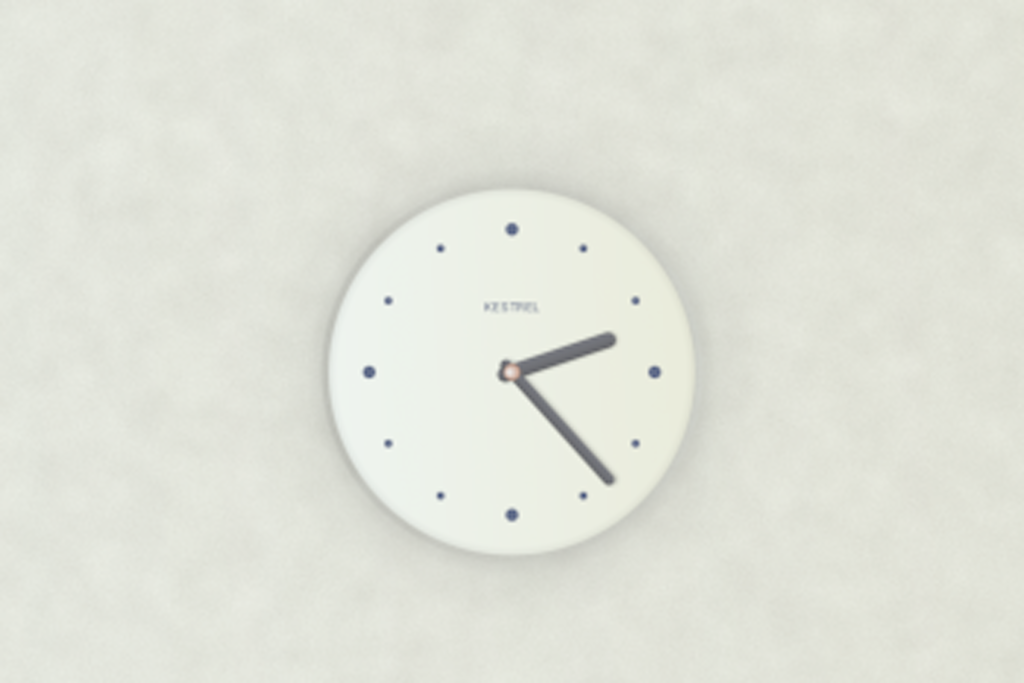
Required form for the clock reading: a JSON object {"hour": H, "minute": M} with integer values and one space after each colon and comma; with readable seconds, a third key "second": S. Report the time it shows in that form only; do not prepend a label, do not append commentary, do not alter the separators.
{"hour": 2, "minute": 23}
